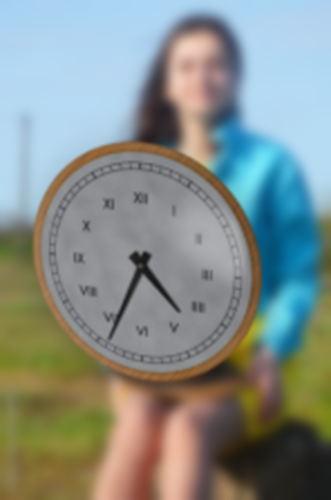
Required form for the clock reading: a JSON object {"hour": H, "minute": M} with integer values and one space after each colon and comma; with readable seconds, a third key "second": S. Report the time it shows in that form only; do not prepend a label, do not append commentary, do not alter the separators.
{"hour": 4, "minute": 34}
